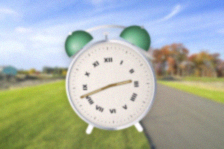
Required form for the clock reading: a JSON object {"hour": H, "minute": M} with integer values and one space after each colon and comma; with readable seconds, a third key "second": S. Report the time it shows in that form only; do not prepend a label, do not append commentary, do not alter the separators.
{"hour": 2, "minute": 42}
